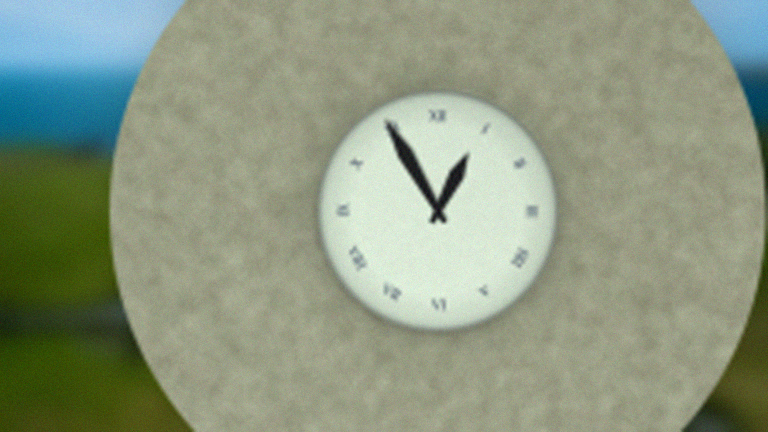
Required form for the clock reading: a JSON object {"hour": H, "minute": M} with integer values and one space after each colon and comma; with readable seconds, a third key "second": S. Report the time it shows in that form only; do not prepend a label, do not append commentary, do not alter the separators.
{"hour": 12, "minute": 55}
